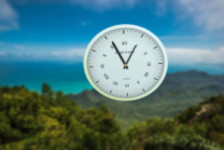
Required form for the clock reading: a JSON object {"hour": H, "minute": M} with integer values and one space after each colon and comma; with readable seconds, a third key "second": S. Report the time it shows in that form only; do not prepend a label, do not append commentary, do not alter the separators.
{"hour": 12, "minute": 56}
